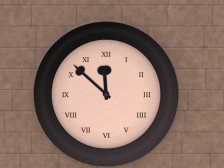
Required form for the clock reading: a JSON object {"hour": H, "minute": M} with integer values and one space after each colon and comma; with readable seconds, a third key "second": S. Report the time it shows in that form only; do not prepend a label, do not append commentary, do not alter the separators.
{"hour": 11, "minute": 52}
